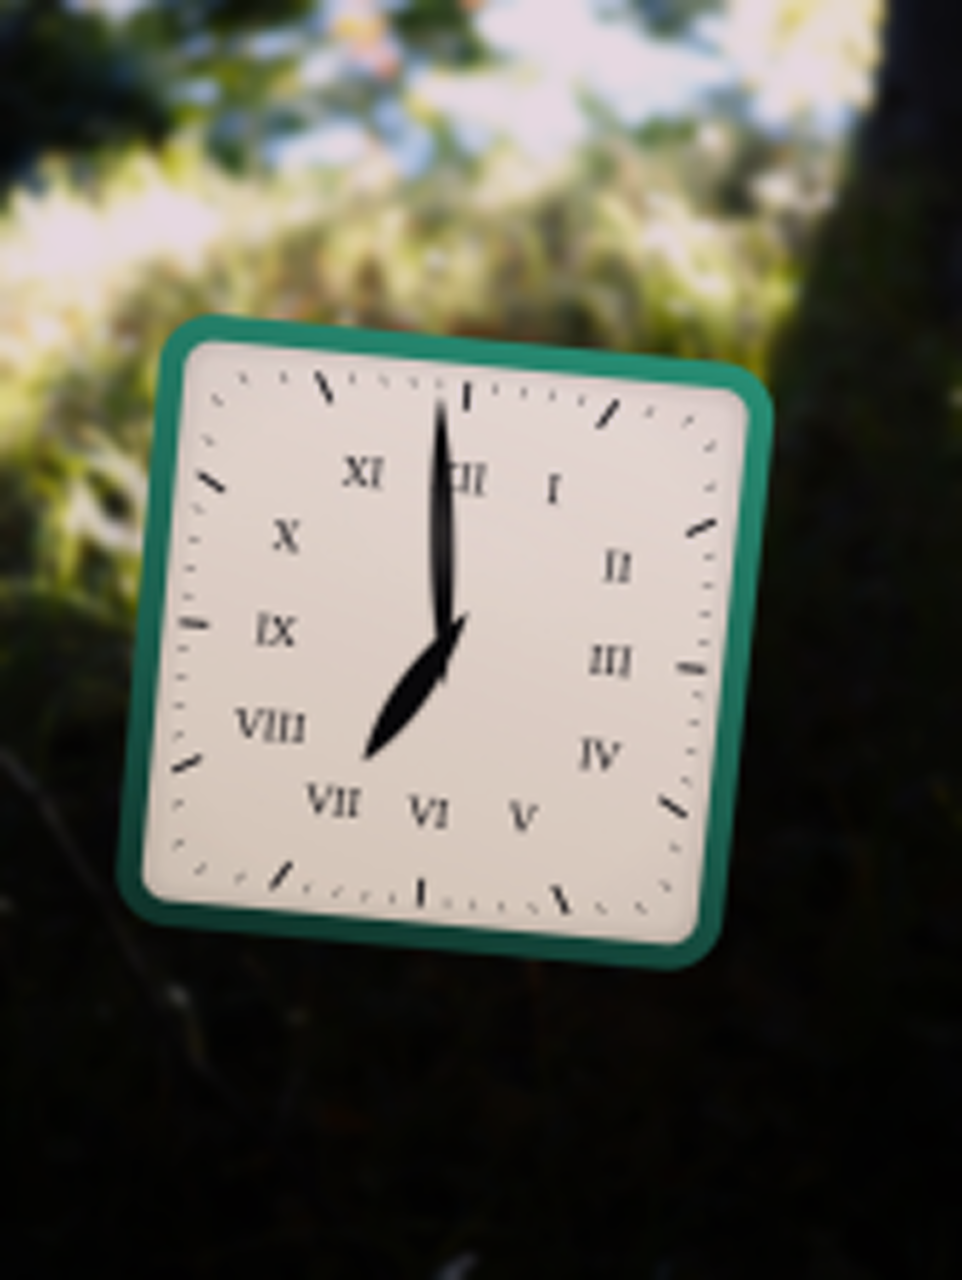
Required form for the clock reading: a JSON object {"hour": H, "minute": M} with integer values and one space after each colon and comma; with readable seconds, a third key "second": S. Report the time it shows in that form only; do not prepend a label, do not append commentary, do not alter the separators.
{"hour": 6, "minute": 59}
